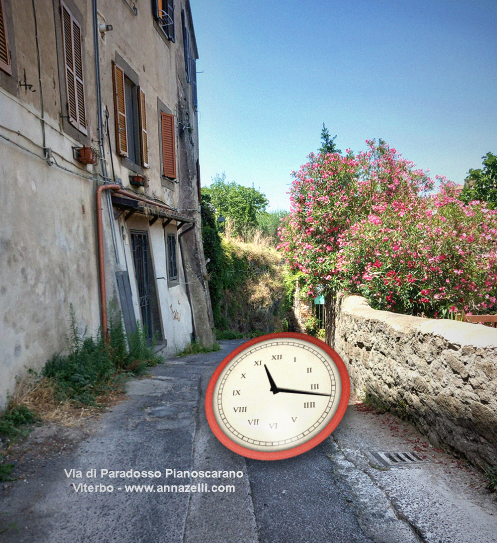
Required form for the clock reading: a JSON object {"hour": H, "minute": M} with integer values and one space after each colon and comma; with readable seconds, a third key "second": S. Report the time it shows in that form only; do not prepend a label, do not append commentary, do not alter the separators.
{"hour": 11, "minute": 17}
